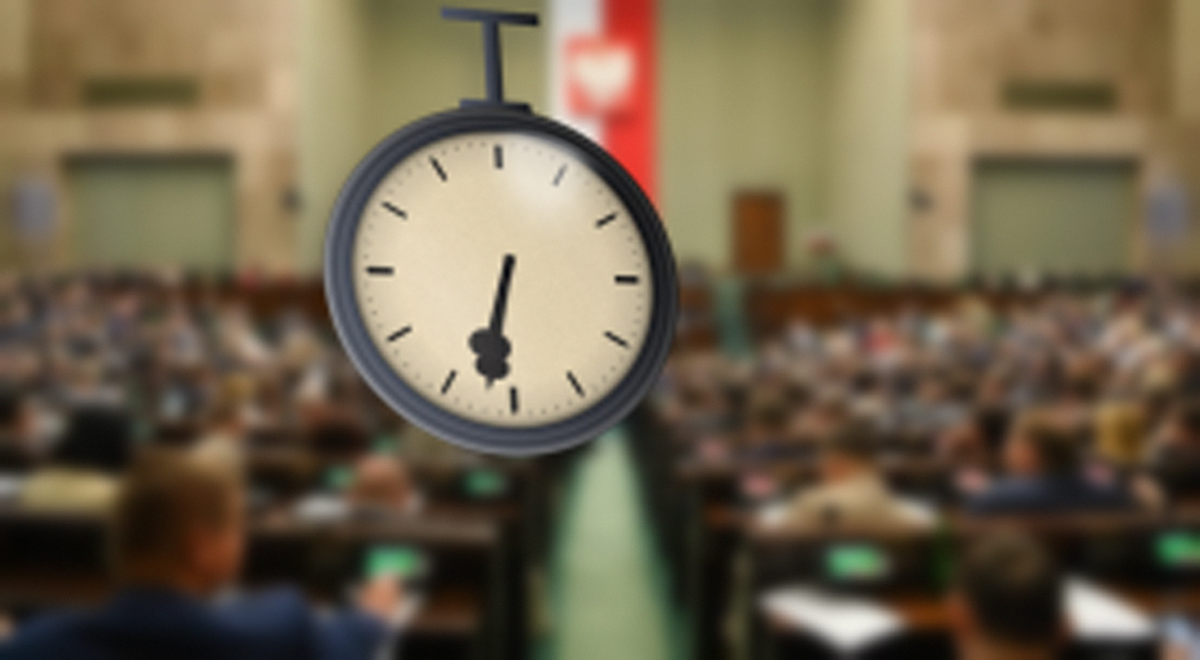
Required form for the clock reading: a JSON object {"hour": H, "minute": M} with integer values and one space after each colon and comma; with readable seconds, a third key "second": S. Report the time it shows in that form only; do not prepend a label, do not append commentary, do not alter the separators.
{"hour": 6, "minute": 32}
